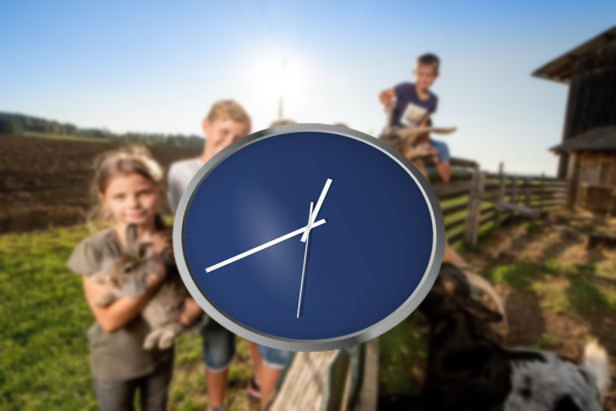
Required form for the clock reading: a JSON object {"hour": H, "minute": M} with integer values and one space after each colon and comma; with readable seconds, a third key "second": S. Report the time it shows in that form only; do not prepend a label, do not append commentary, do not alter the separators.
{"hour": 12, "minute": 40, "second": 31}
